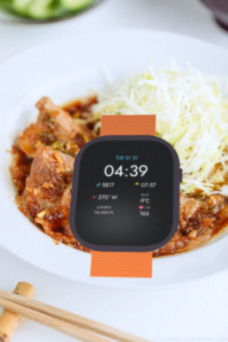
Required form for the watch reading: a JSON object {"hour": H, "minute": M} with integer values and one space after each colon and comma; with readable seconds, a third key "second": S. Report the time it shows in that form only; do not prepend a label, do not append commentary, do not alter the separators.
{"hour": 4, "minute": 39}
